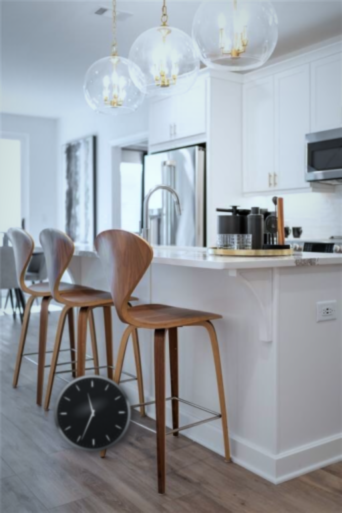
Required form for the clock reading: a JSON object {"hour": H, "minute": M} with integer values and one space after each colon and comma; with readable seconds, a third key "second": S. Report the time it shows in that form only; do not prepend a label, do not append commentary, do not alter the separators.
{"hour": 11, "minute": 34}
